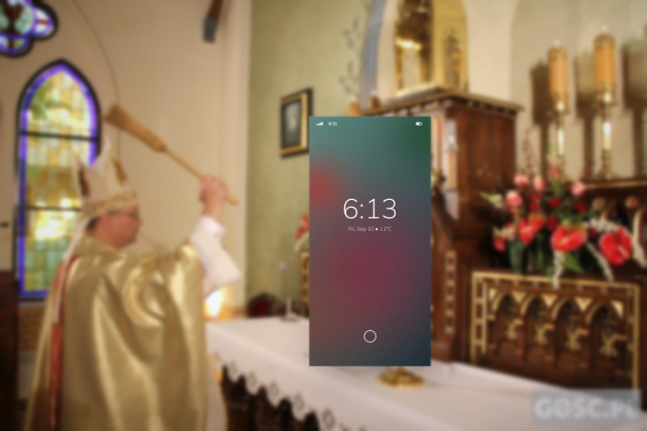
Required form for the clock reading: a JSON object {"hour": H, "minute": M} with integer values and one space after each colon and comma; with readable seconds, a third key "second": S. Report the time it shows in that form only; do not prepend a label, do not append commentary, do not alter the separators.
{"hour": 6, "minute": 13}
